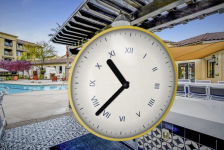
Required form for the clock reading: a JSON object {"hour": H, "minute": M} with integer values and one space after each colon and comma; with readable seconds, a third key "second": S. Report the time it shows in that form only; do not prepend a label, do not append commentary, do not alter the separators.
{"hour": 10, "minute": 37}
